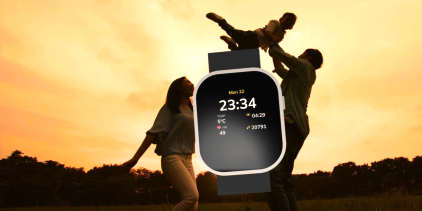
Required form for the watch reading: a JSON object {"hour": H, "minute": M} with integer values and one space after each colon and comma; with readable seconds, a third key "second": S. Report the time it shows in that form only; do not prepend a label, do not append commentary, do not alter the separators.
{"hour": 23, "minute": 34}
